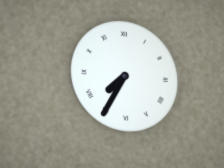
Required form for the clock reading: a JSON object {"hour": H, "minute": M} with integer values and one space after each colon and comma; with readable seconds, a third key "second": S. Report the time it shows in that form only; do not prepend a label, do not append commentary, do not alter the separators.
{"hour": 7, "minute": 35}
